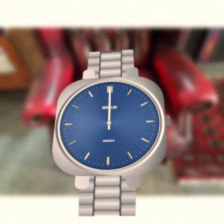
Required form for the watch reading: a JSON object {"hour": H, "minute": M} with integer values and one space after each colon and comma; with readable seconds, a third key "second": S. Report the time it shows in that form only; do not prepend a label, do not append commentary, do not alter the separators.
{"hour": 12, "minute": 0}
